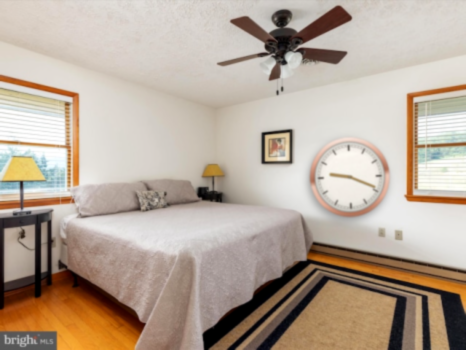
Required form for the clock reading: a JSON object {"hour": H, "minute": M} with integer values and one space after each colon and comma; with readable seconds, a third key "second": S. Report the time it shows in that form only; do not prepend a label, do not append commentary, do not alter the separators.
{"hour": 9, "minute": 19}
